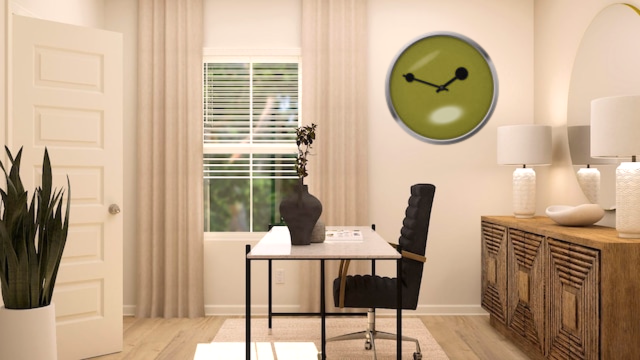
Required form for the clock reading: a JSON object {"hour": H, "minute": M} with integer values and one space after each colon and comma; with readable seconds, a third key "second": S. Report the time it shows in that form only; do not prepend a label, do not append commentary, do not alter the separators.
{"hour": 1, "minute": 48}
